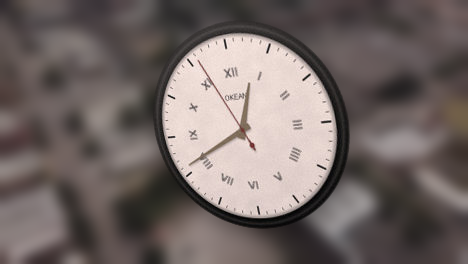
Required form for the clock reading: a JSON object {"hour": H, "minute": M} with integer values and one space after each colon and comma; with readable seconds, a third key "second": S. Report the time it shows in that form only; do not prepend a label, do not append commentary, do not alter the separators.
{"hour": 12, "minute": 40, "second": 56}
